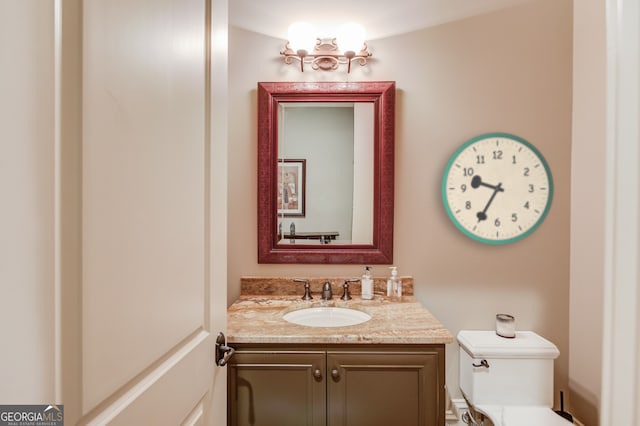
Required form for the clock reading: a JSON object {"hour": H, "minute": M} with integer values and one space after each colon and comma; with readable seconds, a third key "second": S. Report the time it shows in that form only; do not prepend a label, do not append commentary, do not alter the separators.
{"hour": 9, "minute": 35}
